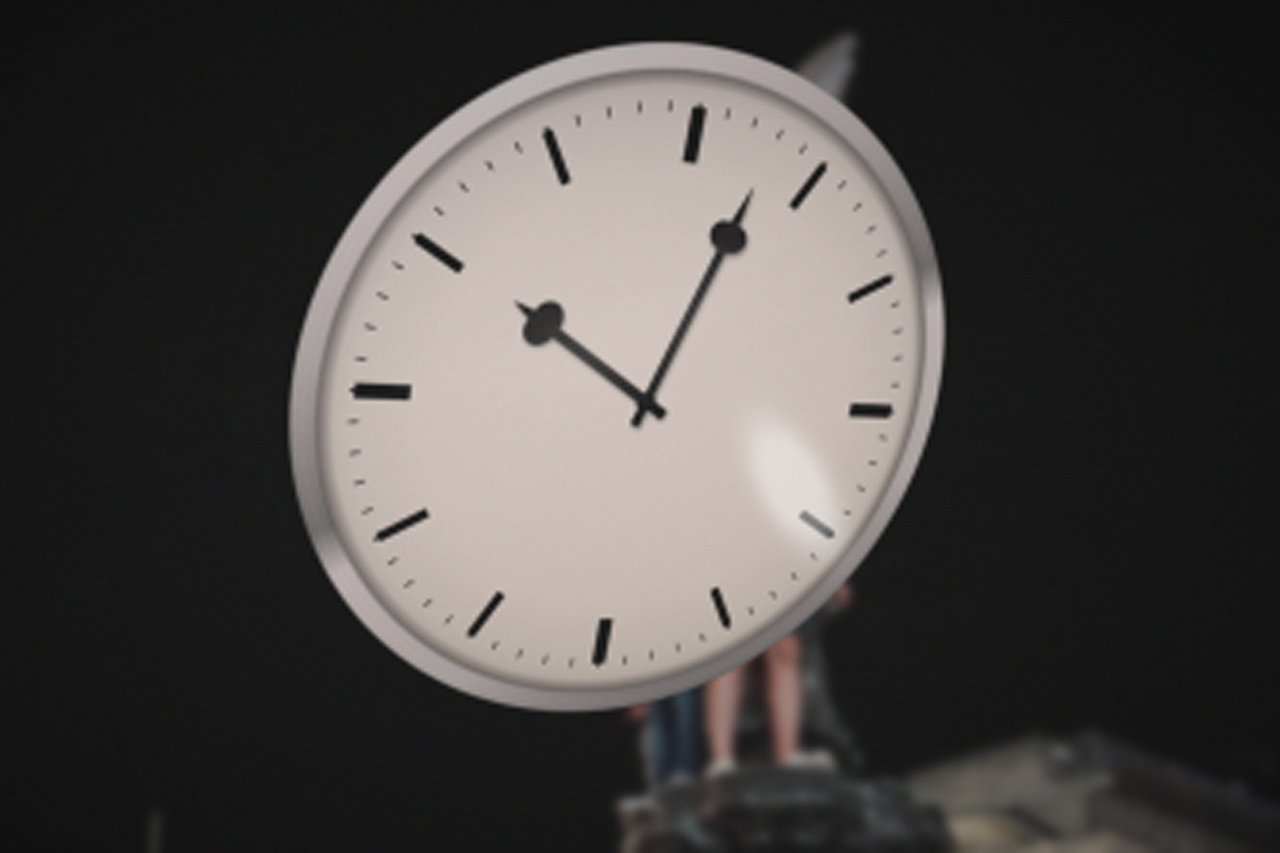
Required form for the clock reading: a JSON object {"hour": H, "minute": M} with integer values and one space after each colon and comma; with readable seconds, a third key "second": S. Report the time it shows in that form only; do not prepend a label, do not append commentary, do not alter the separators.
{"hour": 10, "minute": 3}
